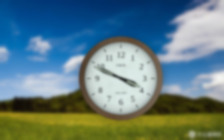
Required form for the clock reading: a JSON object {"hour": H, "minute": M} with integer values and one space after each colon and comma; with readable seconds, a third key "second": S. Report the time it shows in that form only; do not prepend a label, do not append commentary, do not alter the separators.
{"hour": 3, "minute": 49}
